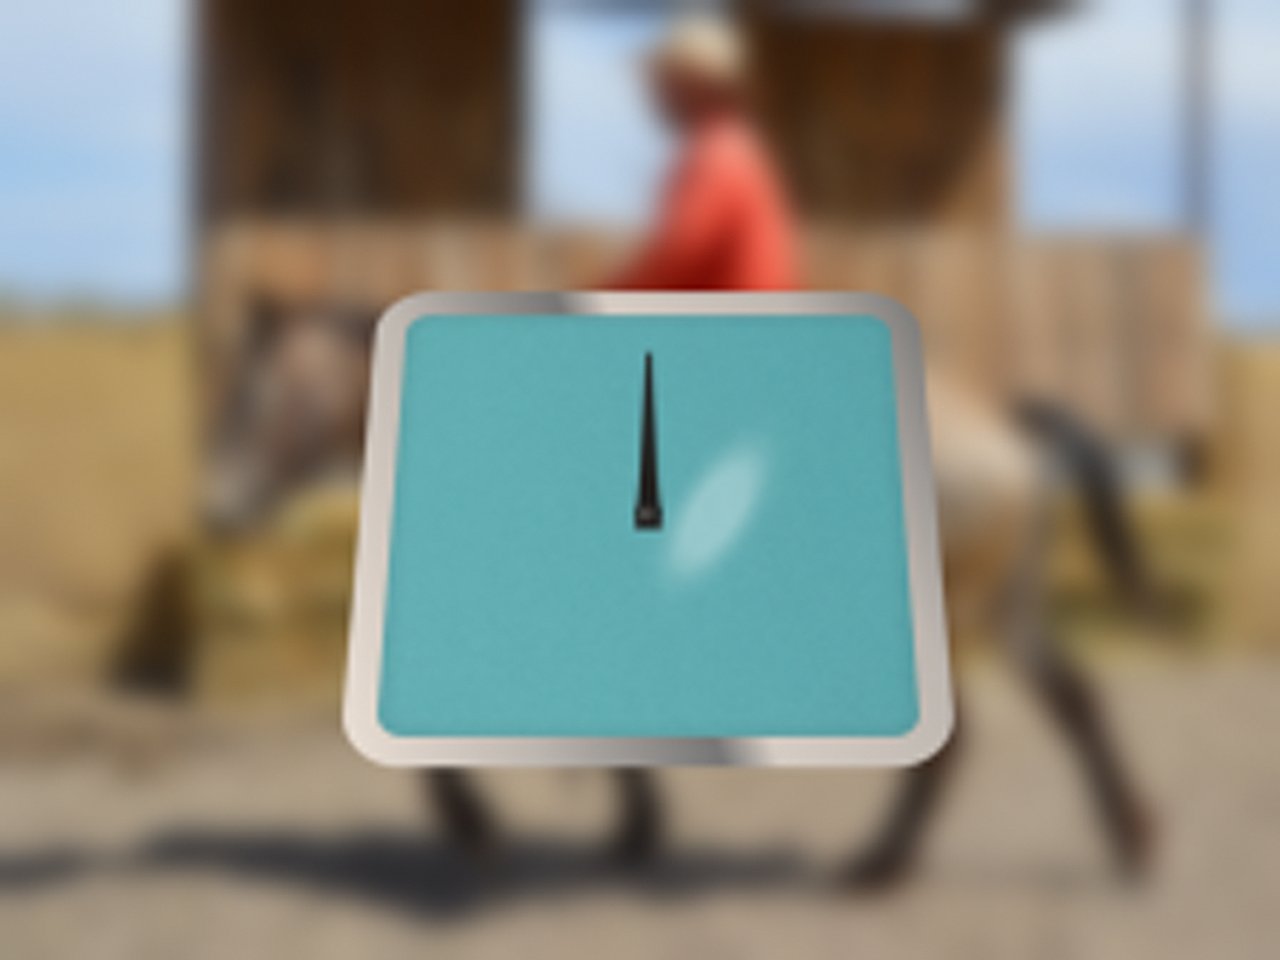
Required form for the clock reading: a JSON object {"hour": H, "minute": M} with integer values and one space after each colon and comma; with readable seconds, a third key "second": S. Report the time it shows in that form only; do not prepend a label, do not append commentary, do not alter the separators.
{"hour": 12, "minute": 0}
